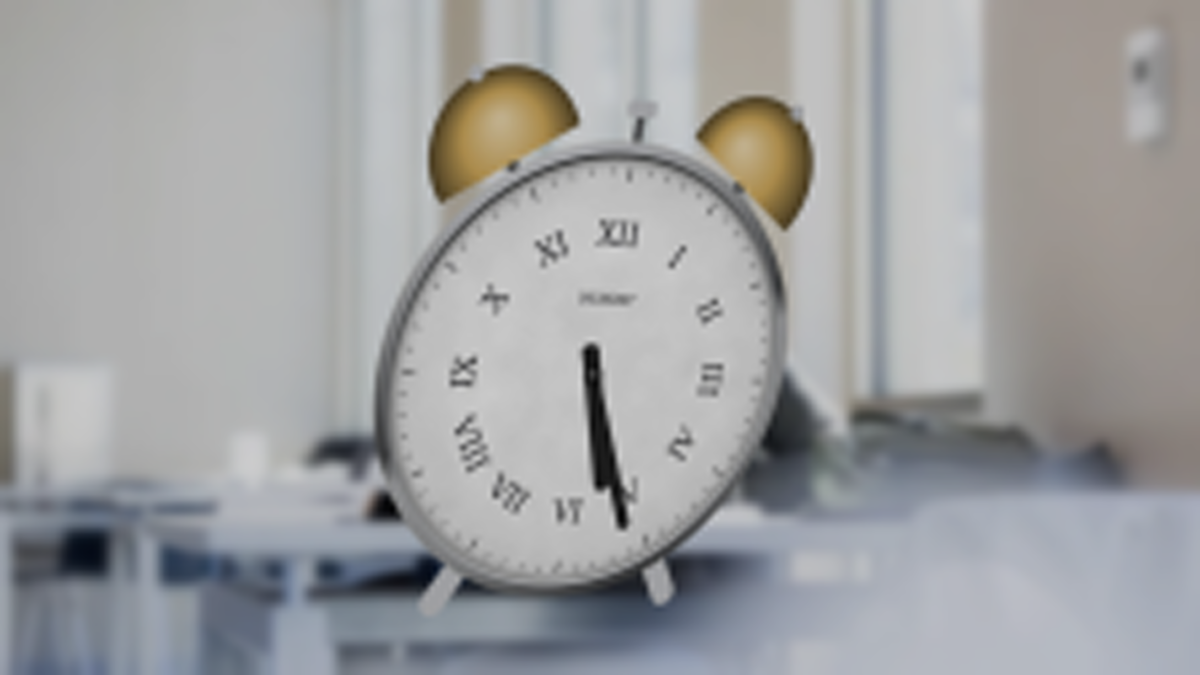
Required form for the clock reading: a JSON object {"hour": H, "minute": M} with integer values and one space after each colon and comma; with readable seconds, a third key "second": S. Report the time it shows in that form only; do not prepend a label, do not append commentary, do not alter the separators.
{"hour": 5, "minute": 26}
